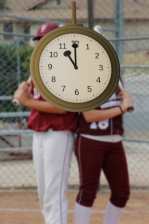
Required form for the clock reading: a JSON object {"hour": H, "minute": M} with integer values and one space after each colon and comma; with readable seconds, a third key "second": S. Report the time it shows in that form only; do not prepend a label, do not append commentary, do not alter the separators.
{"hour": 11, "minute": 0}
